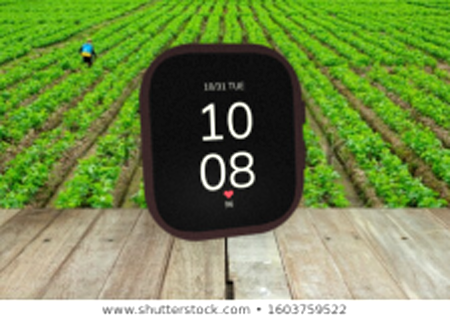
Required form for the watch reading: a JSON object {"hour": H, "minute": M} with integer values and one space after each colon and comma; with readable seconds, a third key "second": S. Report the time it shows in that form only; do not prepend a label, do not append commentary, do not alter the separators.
{"hour": 10, "minute": 8}
